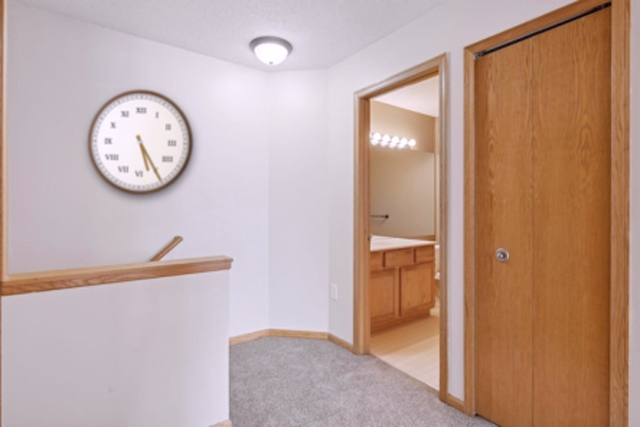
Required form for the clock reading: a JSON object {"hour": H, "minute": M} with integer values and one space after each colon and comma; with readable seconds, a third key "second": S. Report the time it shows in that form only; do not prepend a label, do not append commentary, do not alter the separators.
{"hour": 5, "minute": 25}
